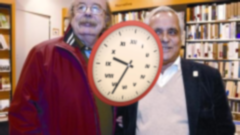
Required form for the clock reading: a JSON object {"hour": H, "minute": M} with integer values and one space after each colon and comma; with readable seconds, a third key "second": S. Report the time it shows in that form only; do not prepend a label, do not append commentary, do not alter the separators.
{"hour": 9, "minute": 34}
